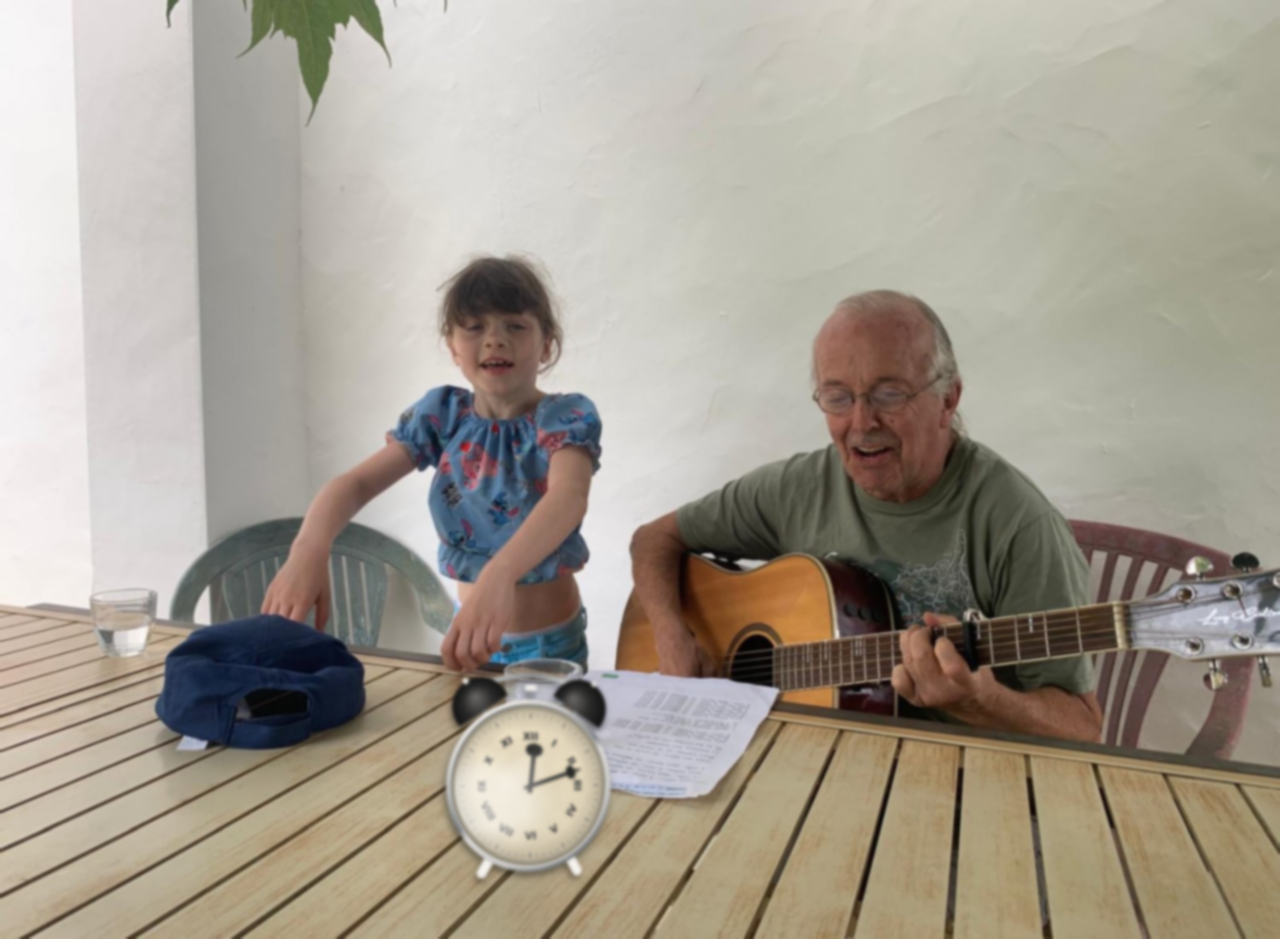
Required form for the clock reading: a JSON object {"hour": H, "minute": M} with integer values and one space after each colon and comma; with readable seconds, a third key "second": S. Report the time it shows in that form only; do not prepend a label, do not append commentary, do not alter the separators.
{"hour": 12, "minute": 12}
